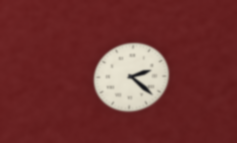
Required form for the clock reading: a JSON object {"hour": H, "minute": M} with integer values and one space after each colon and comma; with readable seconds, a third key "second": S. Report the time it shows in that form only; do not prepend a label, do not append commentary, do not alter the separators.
{"hour": 2, "minute": 22}
